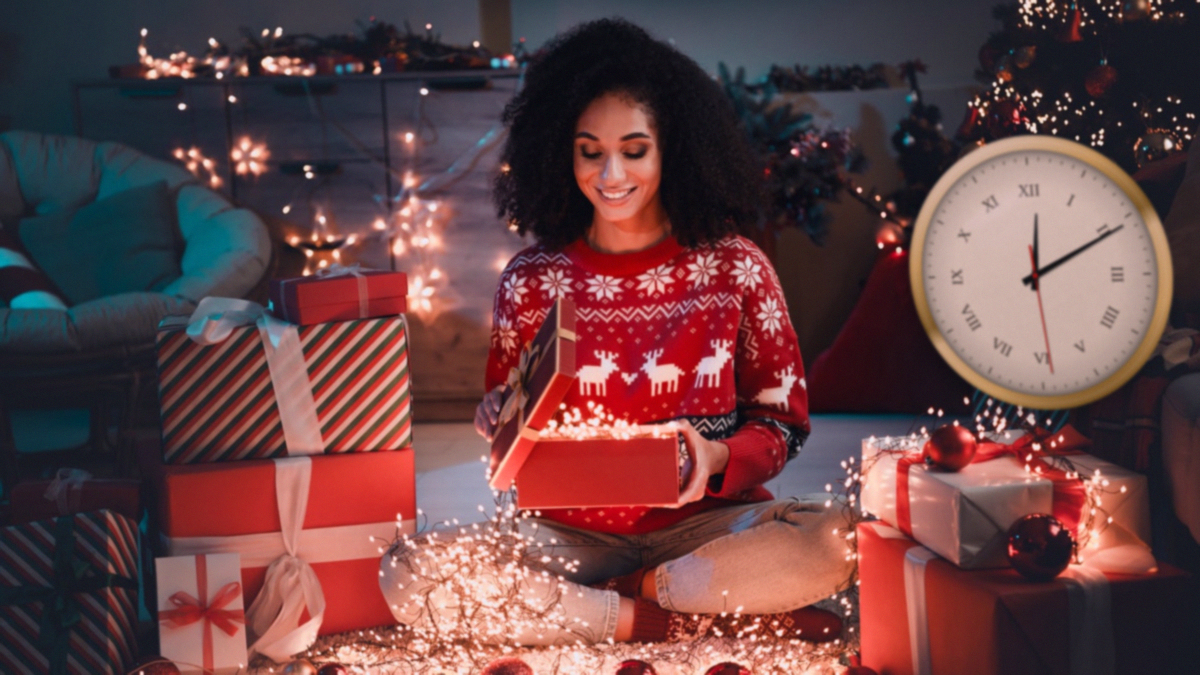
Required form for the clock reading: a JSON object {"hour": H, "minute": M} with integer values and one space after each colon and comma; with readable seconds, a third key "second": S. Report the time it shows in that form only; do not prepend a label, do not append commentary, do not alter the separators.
{"hour": 12, "minute": 10, "second": 29}
